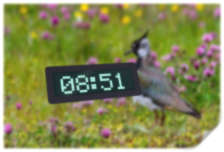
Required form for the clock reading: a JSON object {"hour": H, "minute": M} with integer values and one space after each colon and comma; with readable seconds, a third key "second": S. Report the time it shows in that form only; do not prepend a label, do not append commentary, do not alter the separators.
{"hour": 8, "minute": 51}
